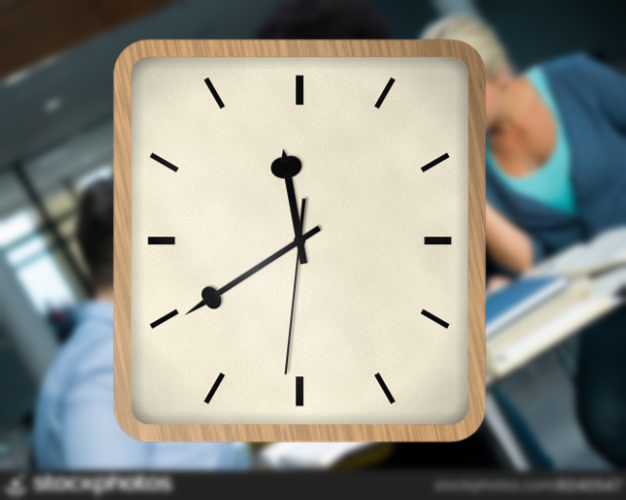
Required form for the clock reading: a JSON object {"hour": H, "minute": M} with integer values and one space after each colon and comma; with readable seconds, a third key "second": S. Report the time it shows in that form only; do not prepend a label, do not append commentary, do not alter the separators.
{"hour": 11, "minute": 39, "second": 31}
